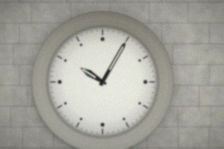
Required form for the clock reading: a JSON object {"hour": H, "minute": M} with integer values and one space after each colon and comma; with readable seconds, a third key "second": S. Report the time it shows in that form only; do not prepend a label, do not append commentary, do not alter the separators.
{"hour": 10, "minute": 5}
